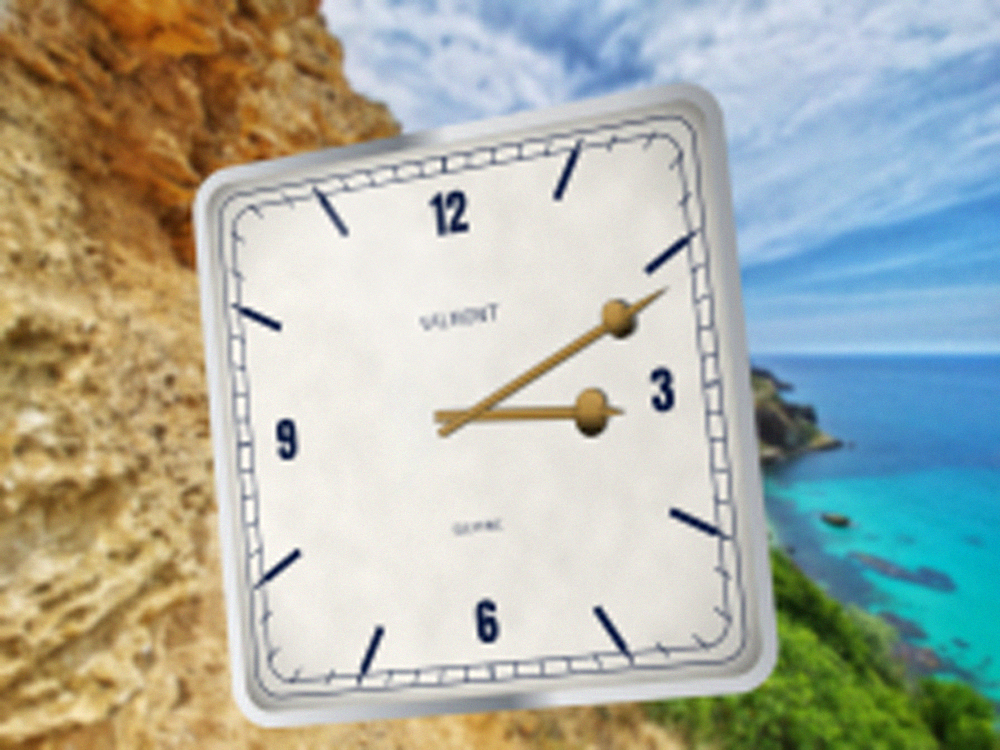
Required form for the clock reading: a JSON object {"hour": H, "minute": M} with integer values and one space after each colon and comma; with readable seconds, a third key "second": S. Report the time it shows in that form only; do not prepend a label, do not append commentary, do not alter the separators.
{"hour": 3, "minute": 11}
